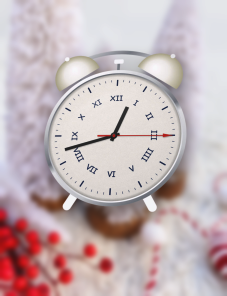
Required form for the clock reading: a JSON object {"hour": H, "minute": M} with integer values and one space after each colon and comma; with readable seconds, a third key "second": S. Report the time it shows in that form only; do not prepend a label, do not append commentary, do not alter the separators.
{"hour": 12, "minute": 42, "second": 15}
